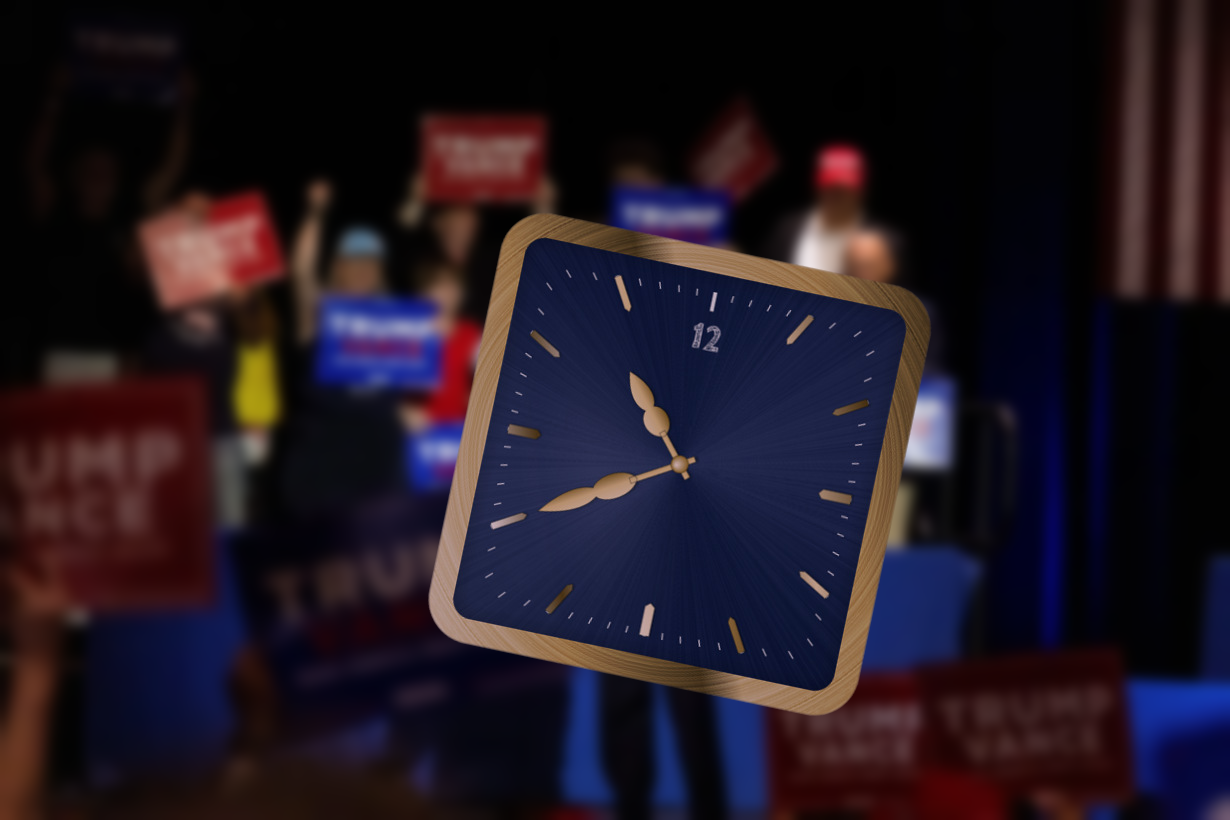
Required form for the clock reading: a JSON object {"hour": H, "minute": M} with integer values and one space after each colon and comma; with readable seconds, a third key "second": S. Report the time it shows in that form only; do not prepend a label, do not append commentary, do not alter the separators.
{"hour": 10, "minute": 40}
